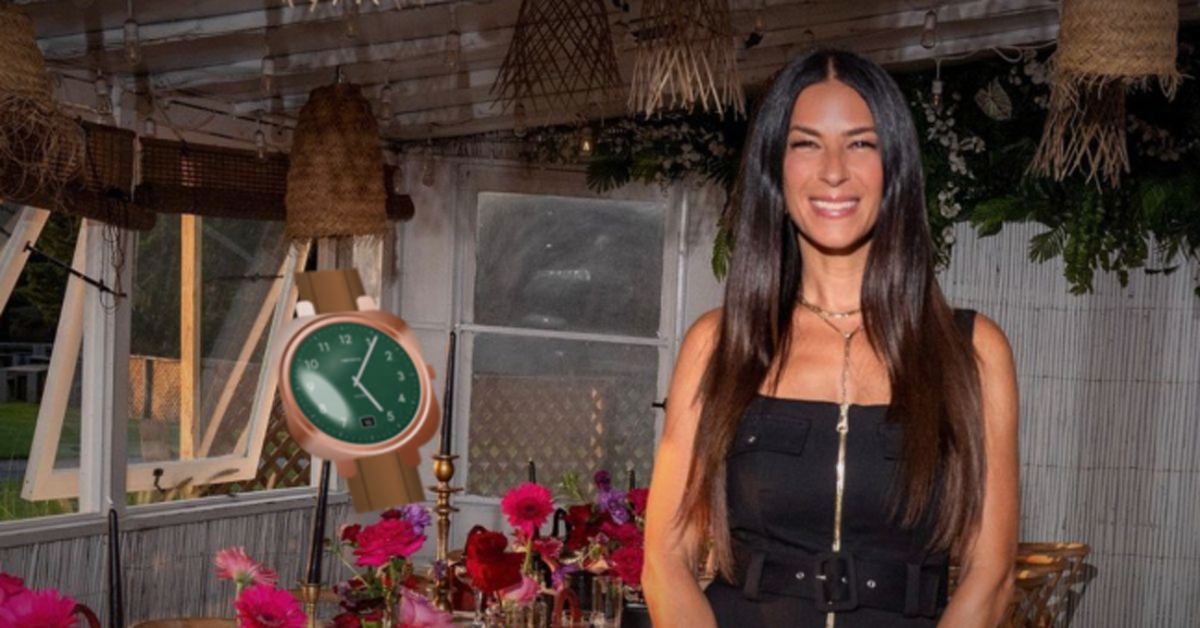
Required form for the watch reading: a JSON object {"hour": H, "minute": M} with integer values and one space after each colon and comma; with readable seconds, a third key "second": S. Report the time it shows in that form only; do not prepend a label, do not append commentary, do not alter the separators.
{"hour": 5, "minute": 6}
